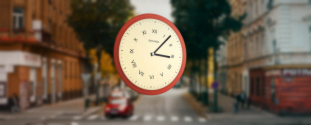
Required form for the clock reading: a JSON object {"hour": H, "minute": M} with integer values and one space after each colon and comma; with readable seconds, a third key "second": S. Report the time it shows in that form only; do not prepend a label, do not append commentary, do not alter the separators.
{"hour": 3, "minute": 7}
